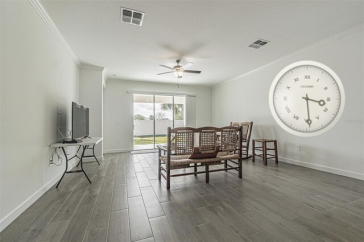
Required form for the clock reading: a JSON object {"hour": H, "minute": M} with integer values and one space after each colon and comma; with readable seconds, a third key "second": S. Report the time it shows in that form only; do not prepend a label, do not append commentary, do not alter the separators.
{"hour": 3, "minute": 29}
